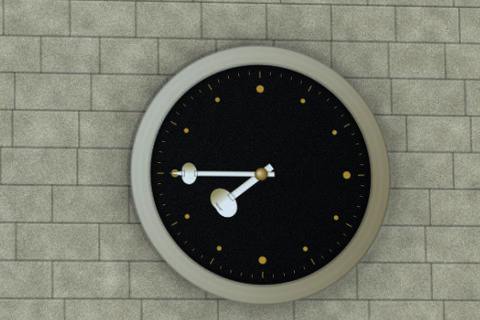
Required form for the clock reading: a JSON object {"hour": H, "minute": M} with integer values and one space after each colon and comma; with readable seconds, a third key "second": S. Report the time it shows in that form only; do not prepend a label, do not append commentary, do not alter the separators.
{"hour": 7, "minute": 45}
